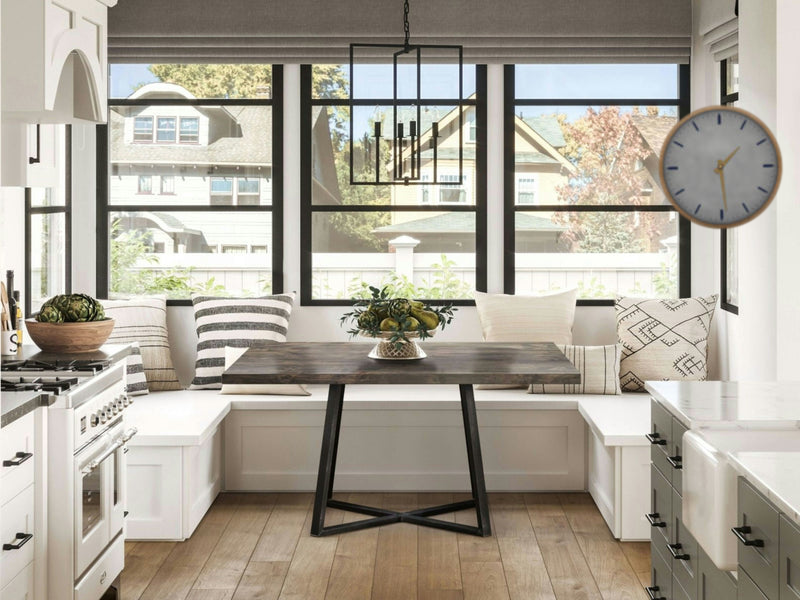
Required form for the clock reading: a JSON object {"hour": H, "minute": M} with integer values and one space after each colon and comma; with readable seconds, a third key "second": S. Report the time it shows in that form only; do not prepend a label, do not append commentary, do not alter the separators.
{"hour": 1, "minute": 29}
